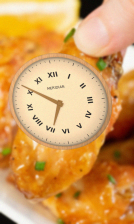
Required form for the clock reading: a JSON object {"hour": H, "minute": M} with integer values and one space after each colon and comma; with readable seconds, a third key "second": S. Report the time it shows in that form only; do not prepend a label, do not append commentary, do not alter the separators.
{"hour": 6, "minute": 51}
